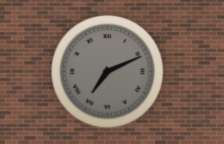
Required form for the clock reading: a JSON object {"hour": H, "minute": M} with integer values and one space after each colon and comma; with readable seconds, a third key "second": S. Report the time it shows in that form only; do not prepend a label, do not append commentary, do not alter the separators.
{"hour": 7, "minute": 11}
